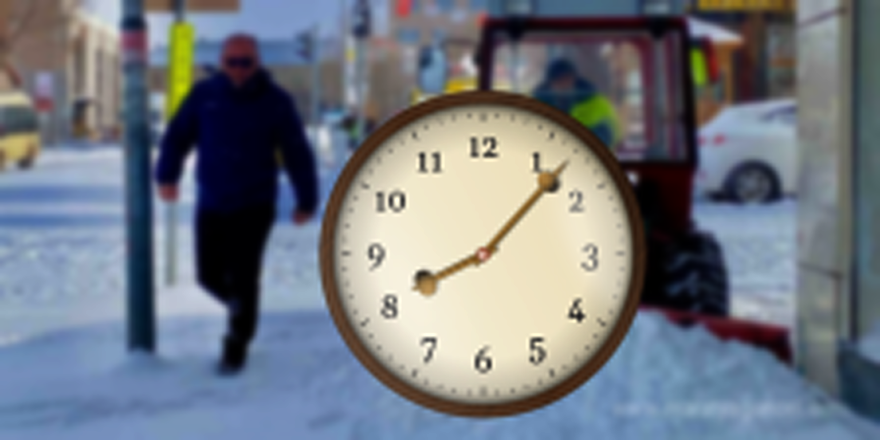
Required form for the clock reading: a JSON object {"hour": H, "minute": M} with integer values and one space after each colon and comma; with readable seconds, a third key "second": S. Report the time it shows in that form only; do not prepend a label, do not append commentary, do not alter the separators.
{"hour": 8, "minute": 7}
